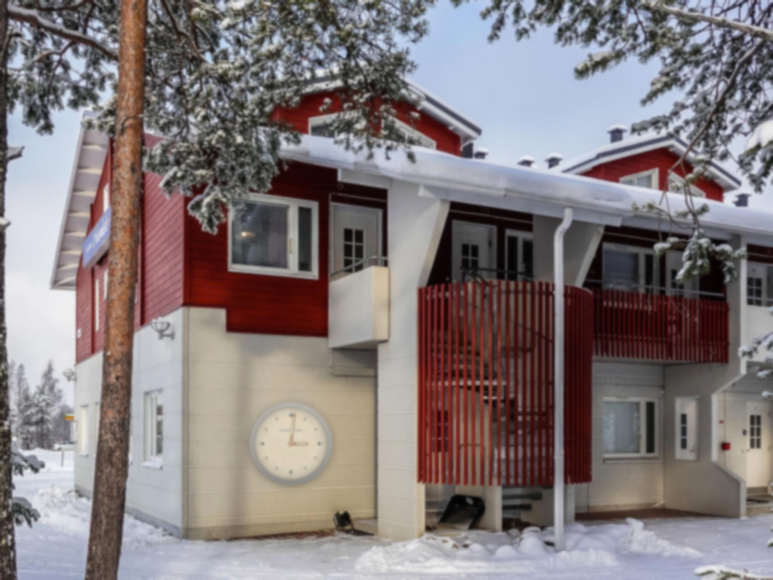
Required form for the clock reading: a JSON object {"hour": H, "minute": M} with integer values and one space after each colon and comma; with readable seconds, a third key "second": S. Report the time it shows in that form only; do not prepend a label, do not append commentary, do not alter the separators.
{"hour": 3, "minute": 1}
